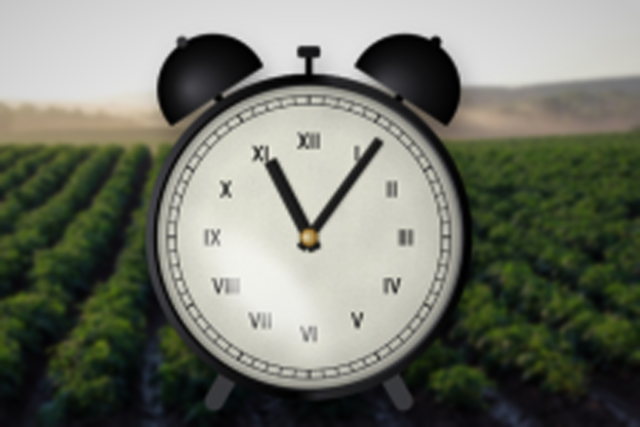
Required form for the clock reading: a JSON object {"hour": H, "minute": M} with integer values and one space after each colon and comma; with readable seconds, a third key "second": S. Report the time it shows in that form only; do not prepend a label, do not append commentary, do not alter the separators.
{"hour": 11, "minute": 6}
